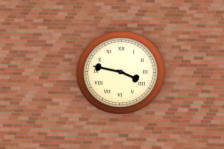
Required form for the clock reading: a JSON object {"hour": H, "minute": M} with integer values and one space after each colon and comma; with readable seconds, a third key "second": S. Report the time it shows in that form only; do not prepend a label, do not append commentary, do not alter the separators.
{"hour": 3, "minute": 47}
